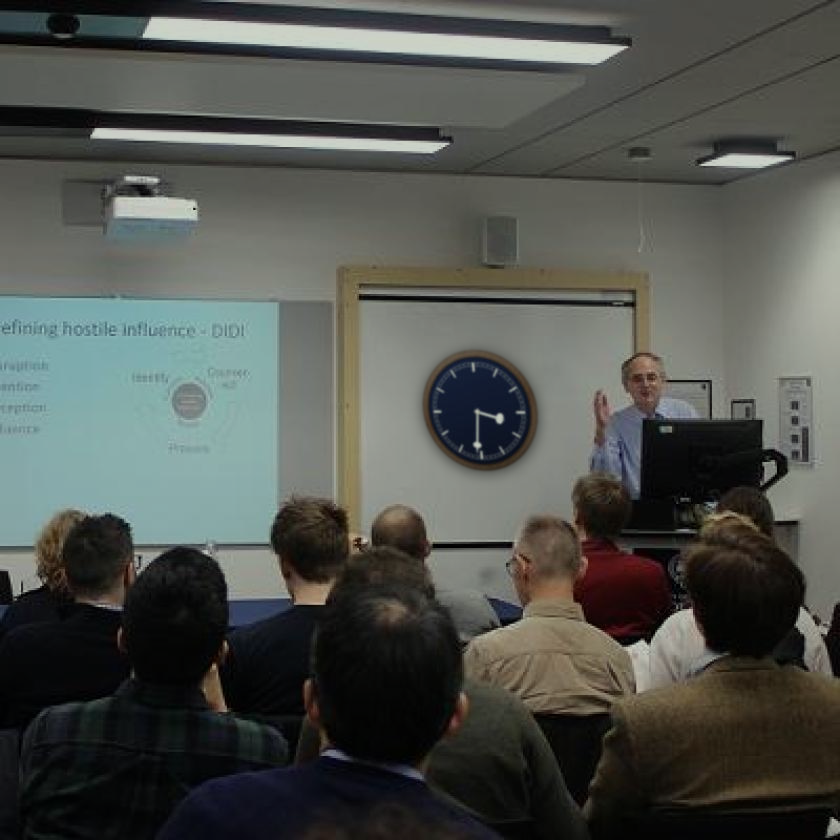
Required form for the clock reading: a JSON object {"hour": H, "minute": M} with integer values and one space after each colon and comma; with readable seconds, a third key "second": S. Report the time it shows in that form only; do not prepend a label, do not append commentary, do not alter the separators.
{"hour": 3, "minute": 31}
